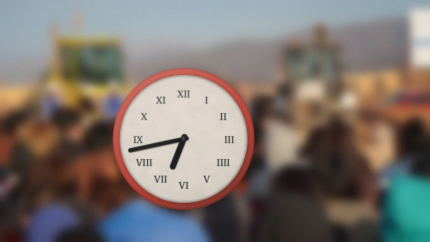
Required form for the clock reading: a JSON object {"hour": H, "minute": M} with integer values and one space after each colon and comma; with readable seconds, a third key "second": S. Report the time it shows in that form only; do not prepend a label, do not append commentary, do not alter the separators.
{"hour": 6, "minute": 43}
